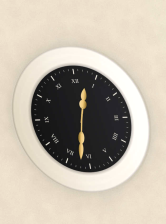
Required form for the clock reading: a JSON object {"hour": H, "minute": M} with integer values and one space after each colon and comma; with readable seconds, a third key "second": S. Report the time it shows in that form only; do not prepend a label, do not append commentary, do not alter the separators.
{"hour": 12, "minute": 32}
